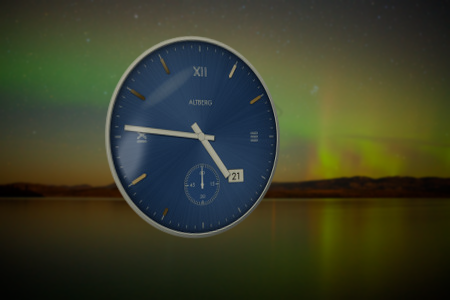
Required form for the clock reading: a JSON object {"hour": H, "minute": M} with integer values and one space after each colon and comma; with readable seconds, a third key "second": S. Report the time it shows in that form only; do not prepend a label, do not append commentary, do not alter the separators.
{"hour": 4, "minute": 46}
